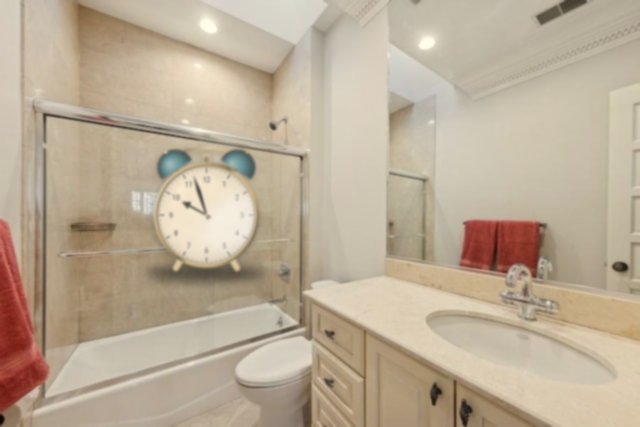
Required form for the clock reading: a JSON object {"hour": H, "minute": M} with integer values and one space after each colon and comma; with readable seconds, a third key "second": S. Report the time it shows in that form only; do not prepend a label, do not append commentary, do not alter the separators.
{"hour": 9, "minute": 57}
